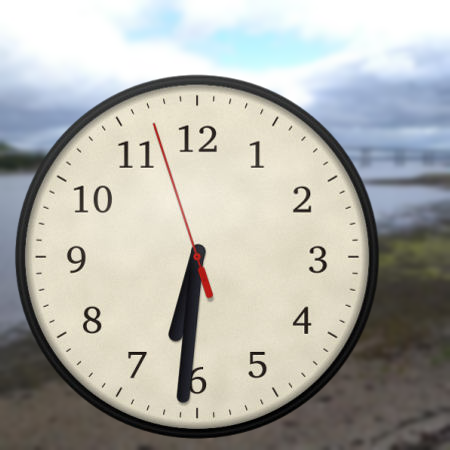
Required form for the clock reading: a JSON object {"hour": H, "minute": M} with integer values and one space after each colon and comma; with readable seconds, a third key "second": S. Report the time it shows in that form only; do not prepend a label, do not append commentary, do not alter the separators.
{"hour": 6, "minute": 30, "second": 57}
